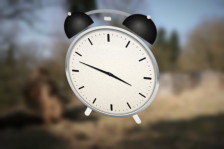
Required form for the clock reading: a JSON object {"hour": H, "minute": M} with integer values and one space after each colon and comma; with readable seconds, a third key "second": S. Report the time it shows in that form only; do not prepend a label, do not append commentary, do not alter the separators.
{"hour": 3, "minute": 48}
